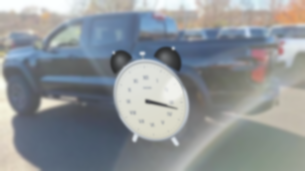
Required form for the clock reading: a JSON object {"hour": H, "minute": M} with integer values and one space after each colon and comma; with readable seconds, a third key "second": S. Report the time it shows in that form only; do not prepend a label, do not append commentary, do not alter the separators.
{"hour": 3, "minute": 17}
